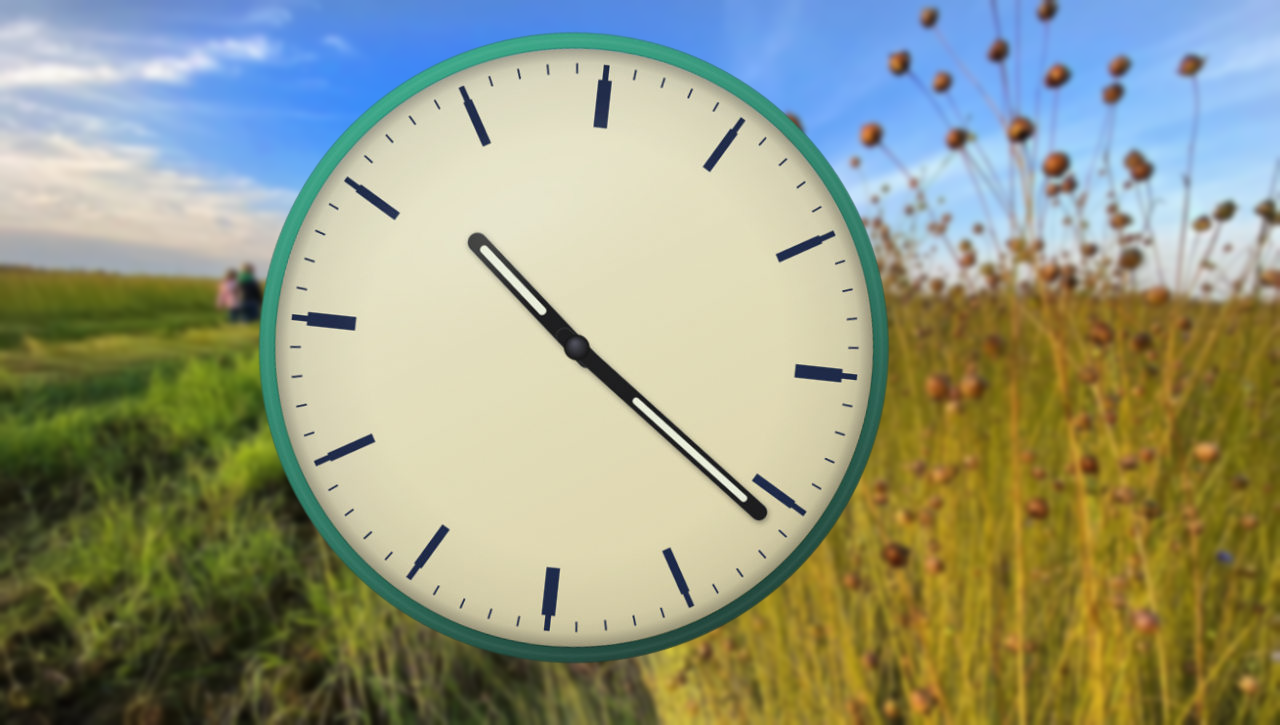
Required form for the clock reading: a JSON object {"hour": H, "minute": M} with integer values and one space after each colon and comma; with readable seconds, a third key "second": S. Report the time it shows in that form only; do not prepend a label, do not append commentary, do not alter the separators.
{"hour": 10, "minute": 21}
